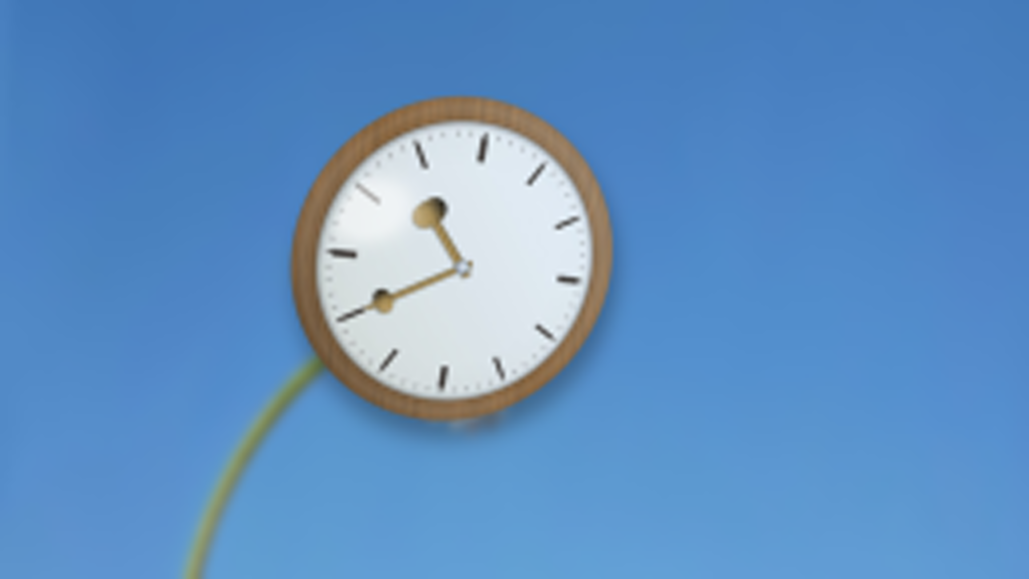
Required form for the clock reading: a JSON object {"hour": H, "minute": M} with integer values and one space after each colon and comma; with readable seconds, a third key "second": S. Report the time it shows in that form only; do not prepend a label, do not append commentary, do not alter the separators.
{"hour": 10, "minute": 40}
